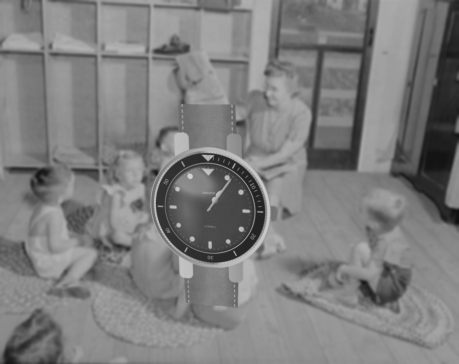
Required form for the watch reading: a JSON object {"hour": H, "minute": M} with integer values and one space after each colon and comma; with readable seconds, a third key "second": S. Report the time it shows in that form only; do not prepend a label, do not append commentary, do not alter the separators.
{"hour": 1, "minute": 6}
